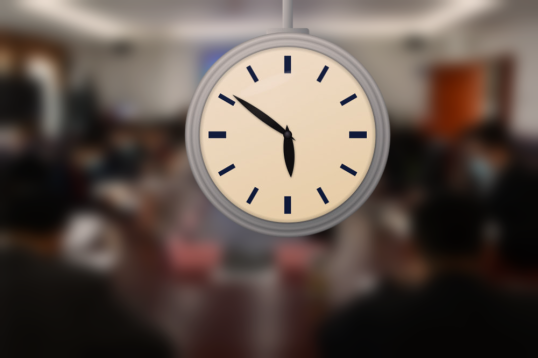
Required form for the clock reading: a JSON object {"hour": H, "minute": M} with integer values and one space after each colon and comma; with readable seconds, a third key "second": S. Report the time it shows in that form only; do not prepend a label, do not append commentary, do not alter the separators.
{"hour": 5, "minute": 51}
